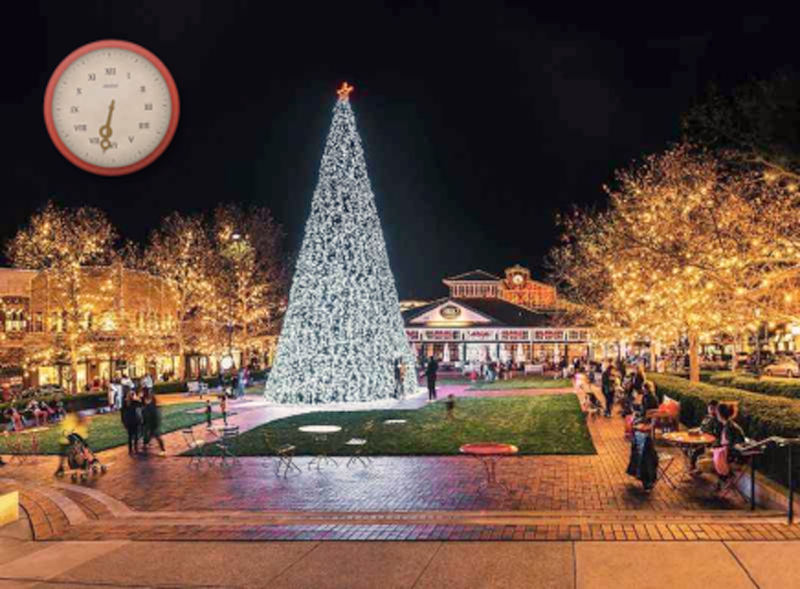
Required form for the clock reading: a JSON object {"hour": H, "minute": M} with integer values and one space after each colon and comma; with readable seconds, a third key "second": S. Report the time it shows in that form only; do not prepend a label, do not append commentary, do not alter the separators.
{"hour": 6, "minute": 32}
